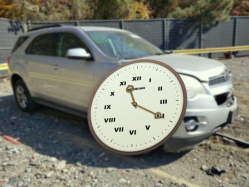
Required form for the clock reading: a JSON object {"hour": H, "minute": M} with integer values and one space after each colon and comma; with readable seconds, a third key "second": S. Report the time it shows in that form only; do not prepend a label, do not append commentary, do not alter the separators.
{"hour": 11, "minute": 20}
